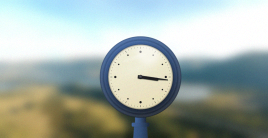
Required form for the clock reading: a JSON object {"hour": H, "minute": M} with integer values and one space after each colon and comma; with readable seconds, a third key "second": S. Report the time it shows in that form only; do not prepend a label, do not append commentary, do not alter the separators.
{"hour": 3, "minute": 16}
